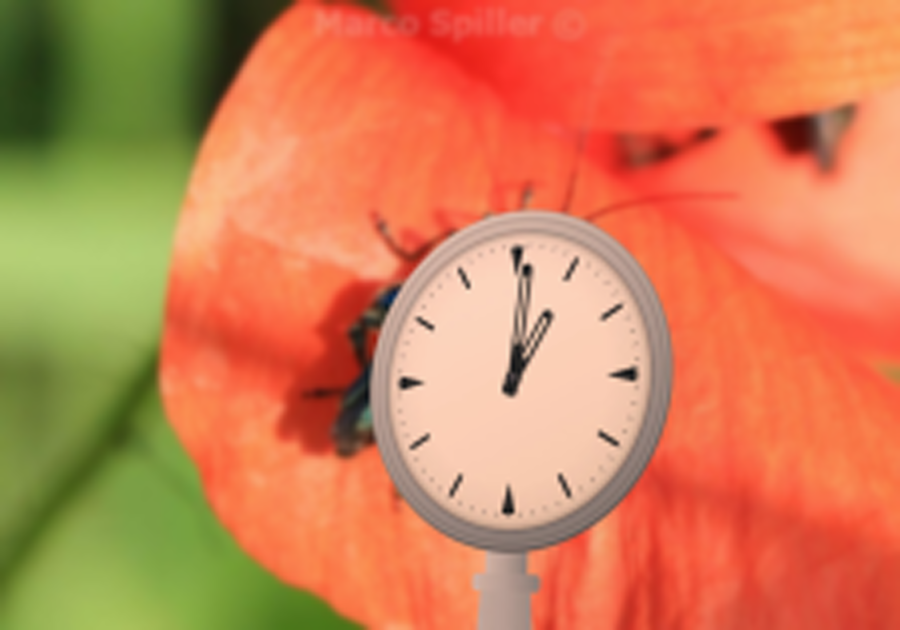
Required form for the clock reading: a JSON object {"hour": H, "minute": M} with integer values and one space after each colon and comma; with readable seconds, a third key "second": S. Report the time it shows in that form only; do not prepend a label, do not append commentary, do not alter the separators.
{"hour": 1, "minute": 1}
